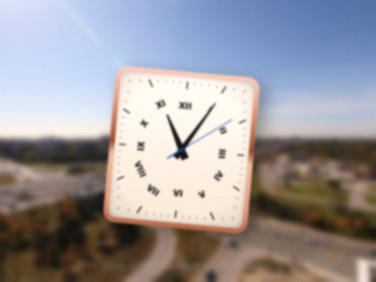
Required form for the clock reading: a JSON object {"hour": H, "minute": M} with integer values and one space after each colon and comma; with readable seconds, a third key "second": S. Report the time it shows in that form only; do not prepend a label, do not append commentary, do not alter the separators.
{"hour": 11, "minute": 5, "second": 9}
